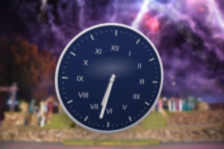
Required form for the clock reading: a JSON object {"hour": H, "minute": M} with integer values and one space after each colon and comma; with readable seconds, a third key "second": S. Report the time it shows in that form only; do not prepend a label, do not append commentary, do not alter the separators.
{"hour": 6, "minute": 32}
